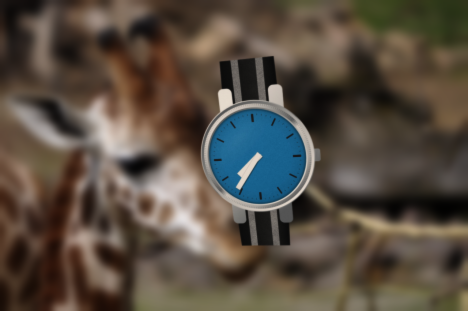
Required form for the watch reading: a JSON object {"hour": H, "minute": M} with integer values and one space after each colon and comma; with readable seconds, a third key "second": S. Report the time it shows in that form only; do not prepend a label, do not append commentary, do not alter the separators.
{"hour": 7, "minute": 36}
